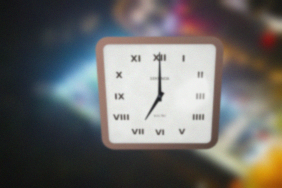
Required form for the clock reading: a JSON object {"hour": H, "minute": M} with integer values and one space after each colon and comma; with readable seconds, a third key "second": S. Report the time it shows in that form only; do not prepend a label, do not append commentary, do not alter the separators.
{"hour": 7, "minute": 0}
